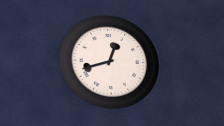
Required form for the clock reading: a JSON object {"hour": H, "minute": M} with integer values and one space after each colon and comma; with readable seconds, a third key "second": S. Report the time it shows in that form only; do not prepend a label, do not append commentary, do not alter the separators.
{"hour": 12, "minute": 42}
